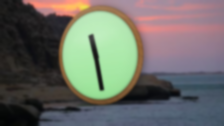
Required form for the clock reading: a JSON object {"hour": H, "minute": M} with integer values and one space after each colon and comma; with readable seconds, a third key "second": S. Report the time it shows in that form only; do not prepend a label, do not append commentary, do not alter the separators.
{"hour": 11, "minute": 28}
